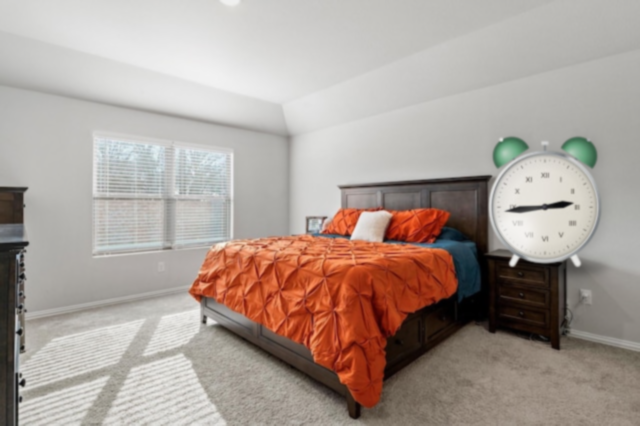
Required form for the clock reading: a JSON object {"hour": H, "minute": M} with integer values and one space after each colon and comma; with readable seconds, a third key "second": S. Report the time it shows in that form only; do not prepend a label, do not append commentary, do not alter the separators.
{"hour": 2, "minute": 44}
